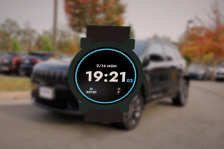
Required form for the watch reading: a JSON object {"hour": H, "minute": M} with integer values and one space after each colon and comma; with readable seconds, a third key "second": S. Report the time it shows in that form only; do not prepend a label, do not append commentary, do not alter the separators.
{"hour": 19, "minute": 21}
